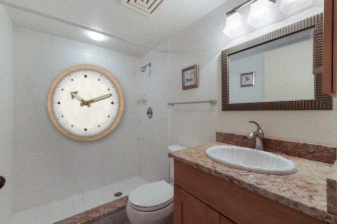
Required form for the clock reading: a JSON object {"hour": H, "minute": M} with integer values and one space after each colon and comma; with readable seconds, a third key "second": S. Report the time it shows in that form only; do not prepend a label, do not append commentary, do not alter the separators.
{"hour": 10, "minute": 12}
